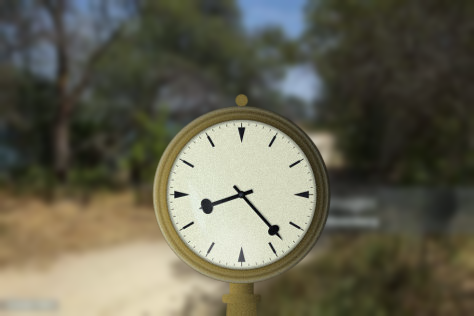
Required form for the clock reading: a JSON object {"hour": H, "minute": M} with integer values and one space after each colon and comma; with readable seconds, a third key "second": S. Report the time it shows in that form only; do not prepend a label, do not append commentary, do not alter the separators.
{"hour": 8, "minute": 23}
